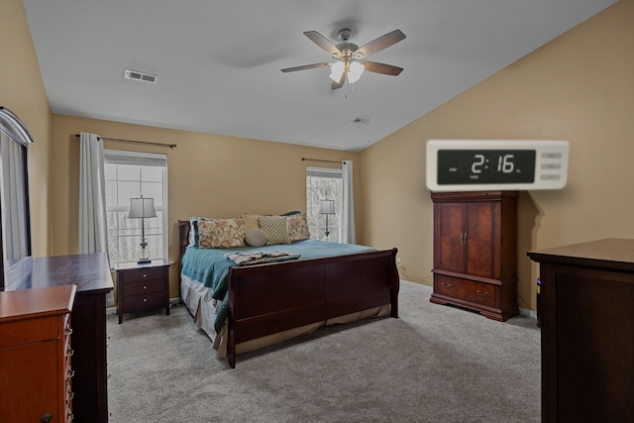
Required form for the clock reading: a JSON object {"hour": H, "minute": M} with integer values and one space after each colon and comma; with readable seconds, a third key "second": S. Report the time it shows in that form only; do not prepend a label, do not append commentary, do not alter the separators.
{"hour": 2, "minute": 16}
